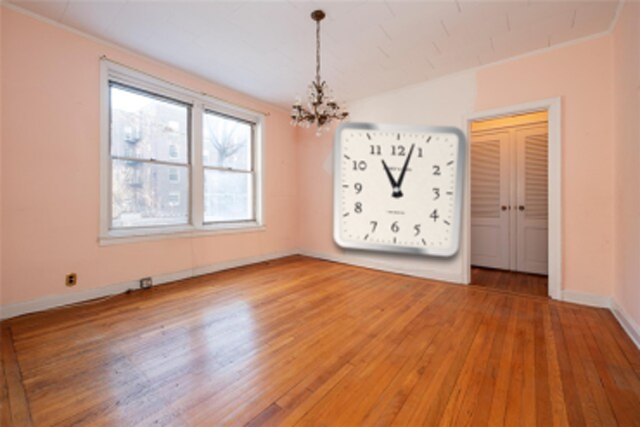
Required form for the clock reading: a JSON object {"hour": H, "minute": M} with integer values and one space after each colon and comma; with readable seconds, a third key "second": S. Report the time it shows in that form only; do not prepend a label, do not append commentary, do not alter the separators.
{"hour": 11, "minute": 3}
